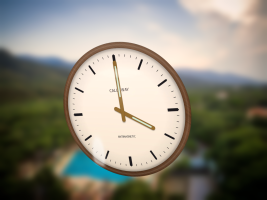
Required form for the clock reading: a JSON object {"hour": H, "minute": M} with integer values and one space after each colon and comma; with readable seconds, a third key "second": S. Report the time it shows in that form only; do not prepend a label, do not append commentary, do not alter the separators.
{"hour": 4, "minute": 0}
